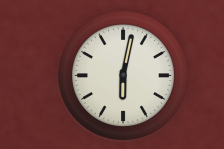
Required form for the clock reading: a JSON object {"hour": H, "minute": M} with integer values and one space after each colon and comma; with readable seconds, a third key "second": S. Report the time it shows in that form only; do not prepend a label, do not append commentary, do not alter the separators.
{"hour": 6, "minute": 2}
